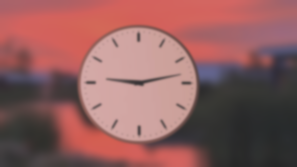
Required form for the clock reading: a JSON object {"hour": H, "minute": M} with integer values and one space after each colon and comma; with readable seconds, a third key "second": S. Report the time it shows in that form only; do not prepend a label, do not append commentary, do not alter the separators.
{"hour": 9, "minute": 13}
